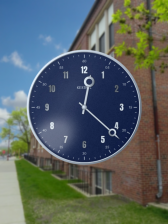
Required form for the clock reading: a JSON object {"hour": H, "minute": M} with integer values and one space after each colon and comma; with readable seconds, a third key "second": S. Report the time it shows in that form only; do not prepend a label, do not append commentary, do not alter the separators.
{"hour": 12, "minute": 22}
